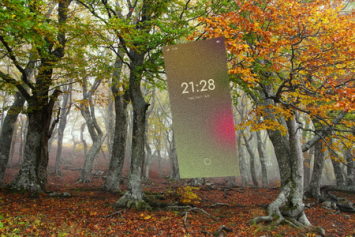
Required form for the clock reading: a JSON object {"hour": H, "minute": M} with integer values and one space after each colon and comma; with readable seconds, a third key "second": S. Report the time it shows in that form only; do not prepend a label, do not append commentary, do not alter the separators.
{"hour": 21, "minute": 28}
